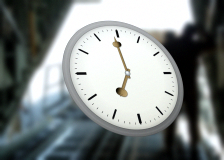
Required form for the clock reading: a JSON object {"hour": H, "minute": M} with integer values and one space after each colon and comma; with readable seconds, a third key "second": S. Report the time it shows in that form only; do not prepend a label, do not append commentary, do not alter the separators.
{"hour": 6, "minute": 59}
